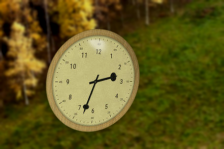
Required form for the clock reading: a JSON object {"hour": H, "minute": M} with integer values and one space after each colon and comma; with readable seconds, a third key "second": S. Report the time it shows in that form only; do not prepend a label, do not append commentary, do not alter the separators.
{"hour": 2, "minute": 33}
